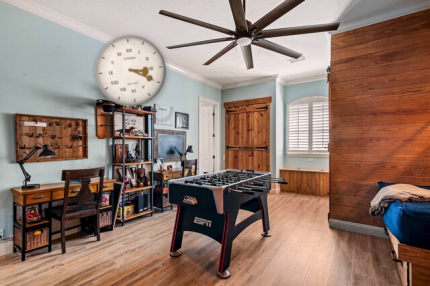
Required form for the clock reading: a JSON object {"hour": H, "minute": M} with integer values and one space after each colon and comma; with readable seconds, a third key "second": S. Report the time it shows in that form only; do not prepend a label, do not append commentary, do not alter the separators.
{"hour": 3, "minute": 20}
